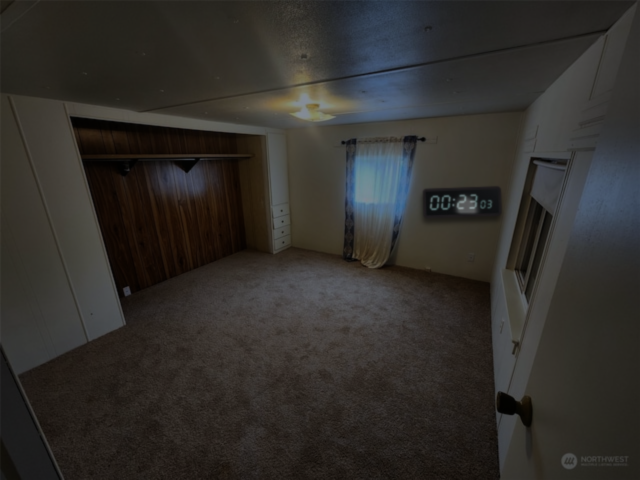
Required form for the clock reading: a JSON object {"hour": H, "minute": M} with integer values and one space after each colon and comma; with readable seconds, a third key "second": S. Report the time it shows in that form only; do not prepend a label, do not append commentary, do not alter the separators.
{"hour": 0, "minute": 23}
